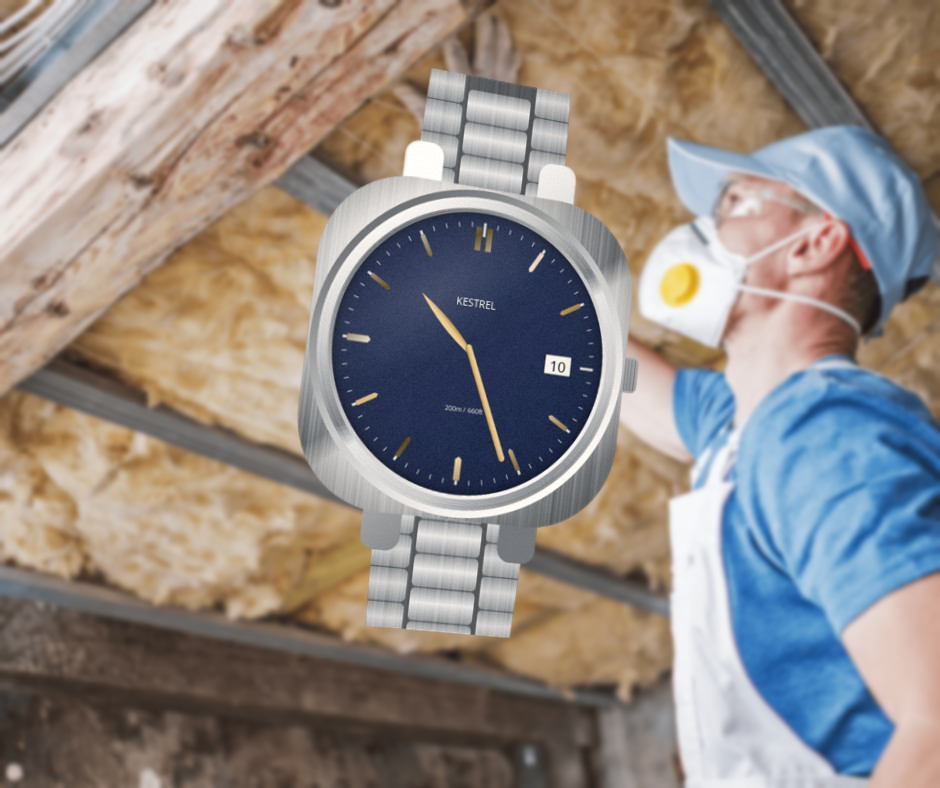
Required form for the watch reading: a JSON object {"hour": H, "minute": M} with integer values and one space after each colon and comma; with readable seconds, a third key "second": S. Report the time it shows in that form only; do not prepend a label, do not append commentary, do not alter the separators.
{"hour": 10, "minute": 26}
